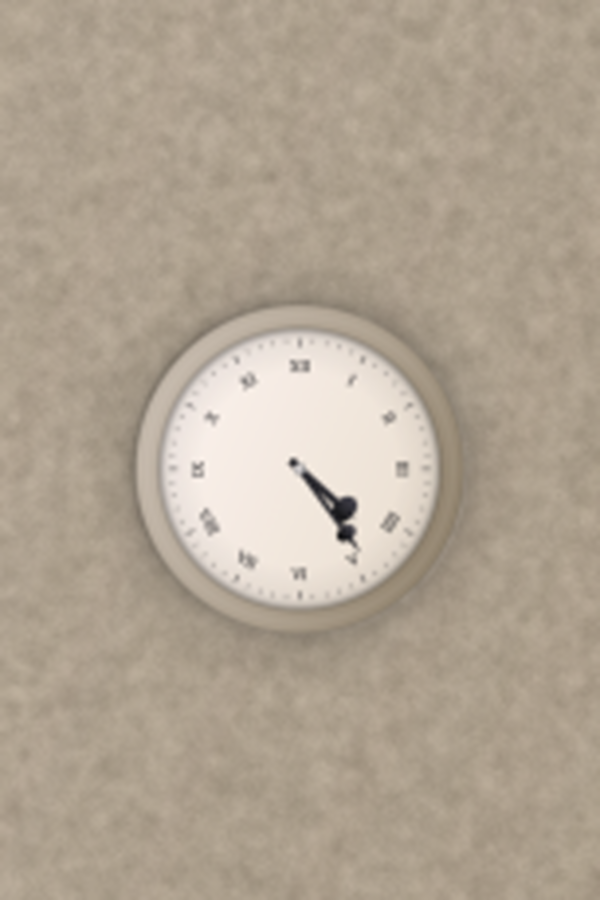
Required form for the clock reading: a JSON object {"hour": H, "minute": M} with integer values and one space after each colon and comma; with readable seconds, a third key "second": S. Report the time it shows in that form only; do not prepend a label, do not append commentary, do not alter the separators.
{"hour": 4, "minute": 24}
